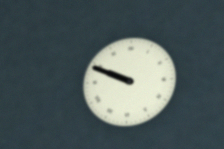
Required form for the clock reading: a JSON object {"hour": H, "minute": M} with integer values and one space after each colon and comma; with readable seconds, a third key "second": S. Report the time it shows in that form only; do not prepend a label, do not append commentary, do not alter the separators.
{"hour": 9, "minute": 49}
